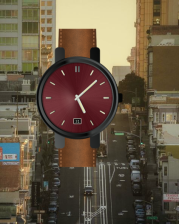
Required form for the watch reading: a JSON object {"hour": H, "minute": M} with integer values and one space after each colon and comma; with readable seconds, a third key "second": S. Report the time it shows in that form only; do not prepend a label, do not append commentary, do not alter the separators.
{"hour": 5, "minute": 8}
